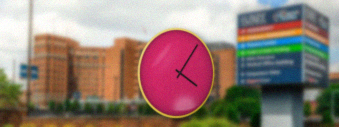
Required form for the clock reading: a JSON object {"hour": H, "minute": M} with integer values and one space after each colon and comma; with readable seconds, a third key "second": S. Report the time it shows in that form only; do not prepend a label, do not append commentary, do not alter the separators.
{"hour": 4, "minute": 6}
